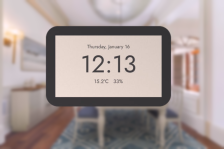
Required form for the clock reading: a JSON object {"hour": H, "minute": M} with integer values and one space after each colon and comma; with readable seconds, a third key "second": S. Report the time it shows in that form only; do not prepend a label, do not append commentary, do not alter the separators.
{"hour": 12, "minute": 13}
